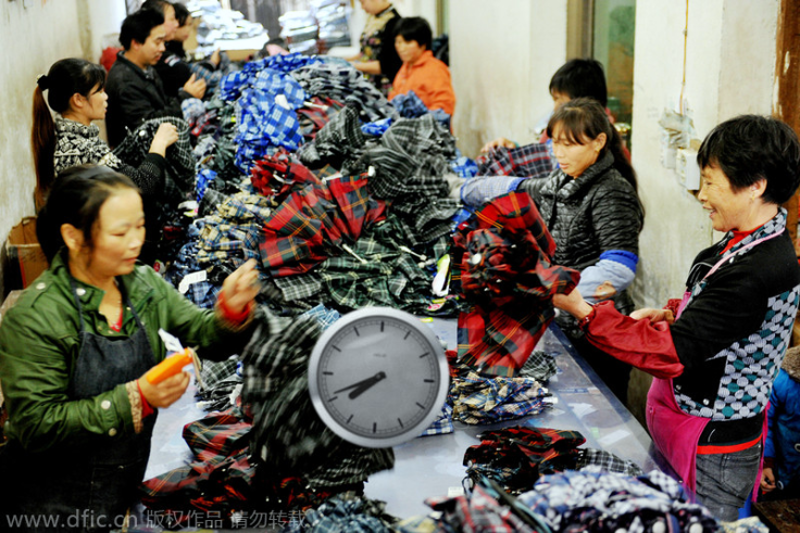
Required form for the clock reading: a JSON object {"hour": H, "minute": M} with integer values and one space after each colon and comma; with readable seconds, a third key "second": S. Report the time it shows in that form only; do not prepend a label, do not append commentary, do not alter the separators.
{"hour": 7, "minute": 41}
